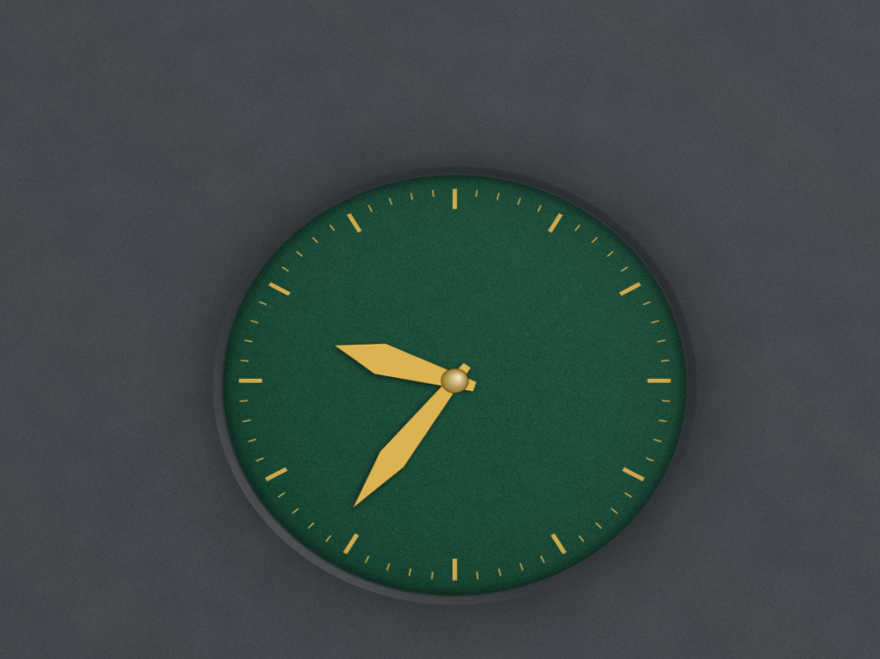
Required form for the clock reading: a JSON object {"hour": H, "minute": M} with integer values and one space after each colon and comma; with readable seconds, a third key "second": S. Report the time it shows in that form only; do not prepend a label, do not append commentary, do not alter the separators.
{"hour": 9, "minute": 36}
